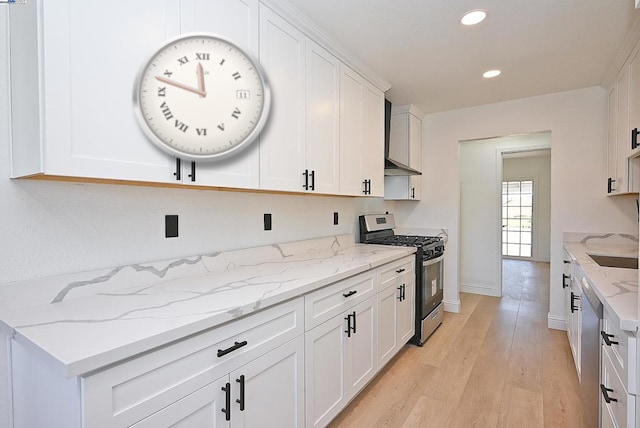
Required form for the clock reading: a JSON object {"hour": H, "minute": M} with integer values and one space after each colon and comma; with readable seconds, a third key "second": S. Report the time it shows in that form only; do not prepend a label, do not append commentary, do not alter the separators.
{"hour": 11, "minute": 48}
